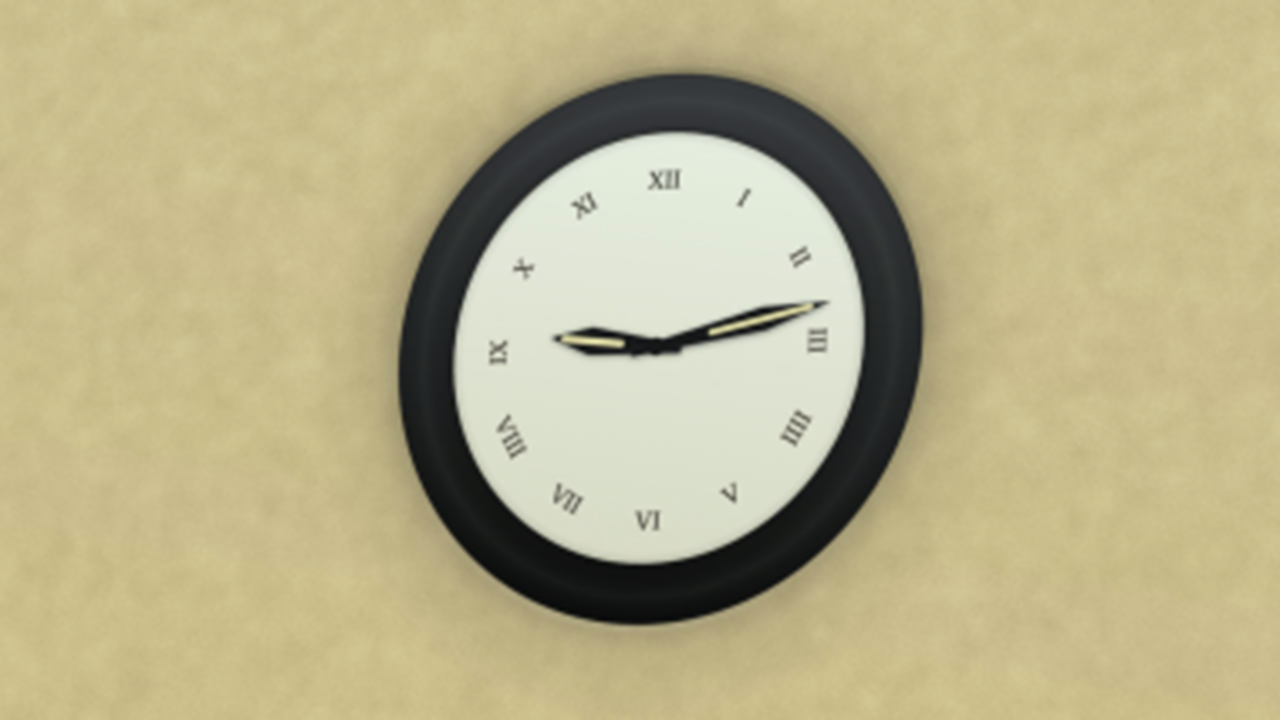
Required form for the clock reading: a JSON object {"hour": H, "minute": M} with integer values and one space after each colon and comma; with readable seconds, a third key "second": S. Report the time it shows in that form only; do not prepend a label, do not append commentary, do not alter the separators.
{"hour": 9, "minute": 13}
